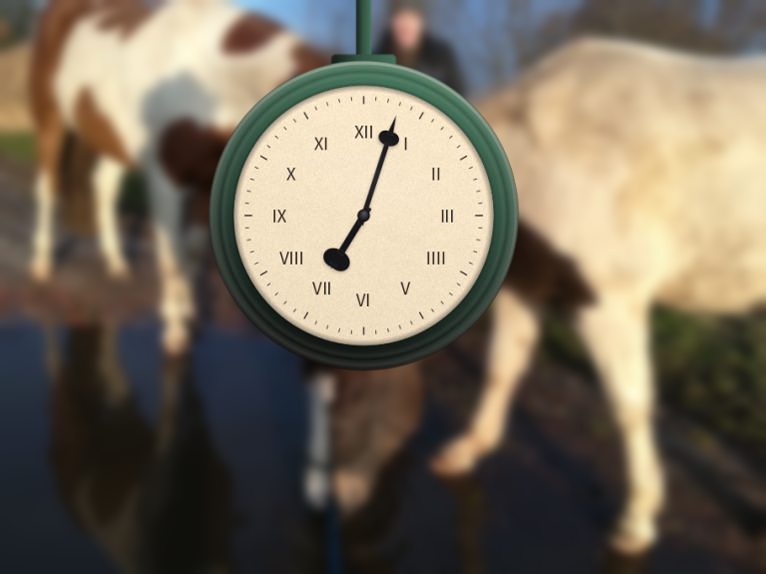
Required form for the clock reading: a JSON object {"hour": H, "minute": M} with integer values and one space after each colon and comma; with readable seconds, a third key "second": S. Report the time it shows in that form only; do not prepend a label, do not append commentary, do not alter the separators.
{"hour": 7, "minute": 3}
